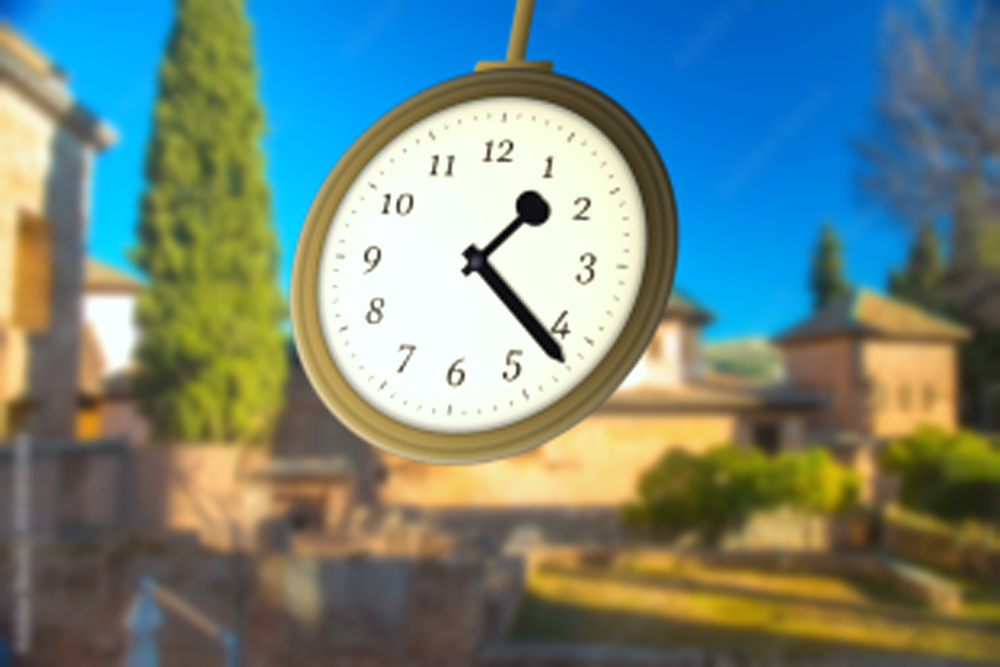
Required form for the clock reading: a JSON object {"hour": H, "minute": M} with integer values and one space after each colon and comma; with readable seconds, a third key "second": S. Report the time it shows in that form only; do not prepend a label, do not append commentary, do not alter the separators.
{"hour": 1, "minute": 22}
